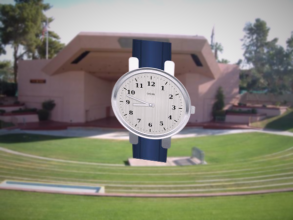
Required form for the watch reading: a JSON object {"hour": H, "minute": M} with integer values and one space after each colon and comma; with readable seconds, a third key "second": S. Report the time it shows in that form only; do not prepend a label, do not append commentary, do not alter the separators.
{"hour": 8, "minute": 48}
